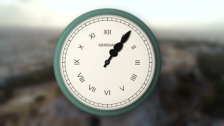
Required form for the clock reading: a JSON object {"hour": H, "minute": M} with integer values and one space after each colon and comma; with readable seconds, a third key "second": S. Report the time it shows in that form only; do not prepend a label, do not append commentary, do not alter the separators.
{"hour": 1, "minute": 6}
